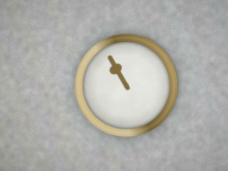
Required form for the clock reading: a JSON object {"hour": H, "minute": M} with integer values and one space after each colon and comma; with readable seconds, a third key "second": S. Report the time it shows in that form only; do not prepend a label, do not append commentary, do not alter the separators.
{"hour": 10, "minute": 55}
